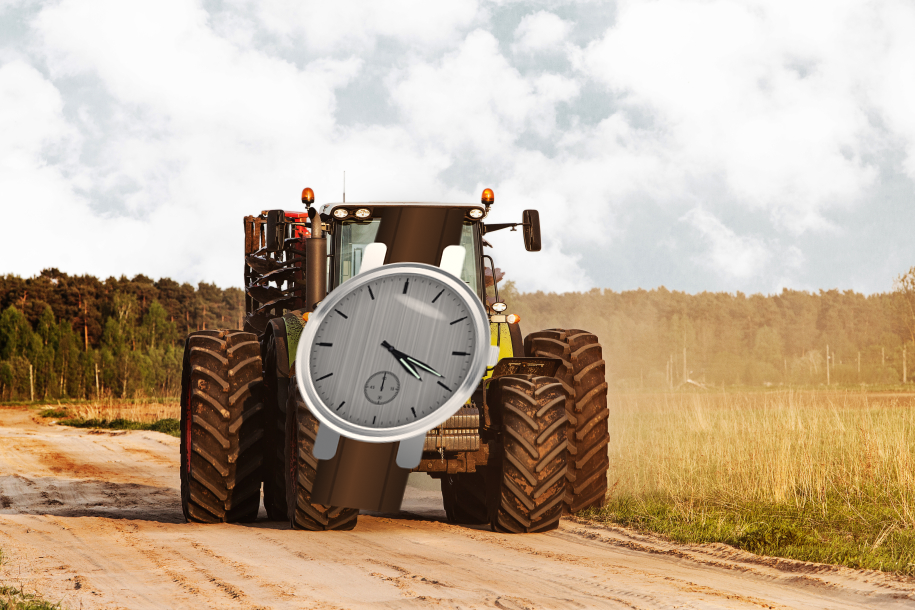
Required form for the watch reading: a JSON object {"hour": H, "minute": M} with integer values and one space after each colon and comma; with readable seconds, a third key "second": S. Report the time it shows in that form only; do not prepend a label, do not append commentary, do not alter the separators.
{"hour": 4, "minute": 19}
